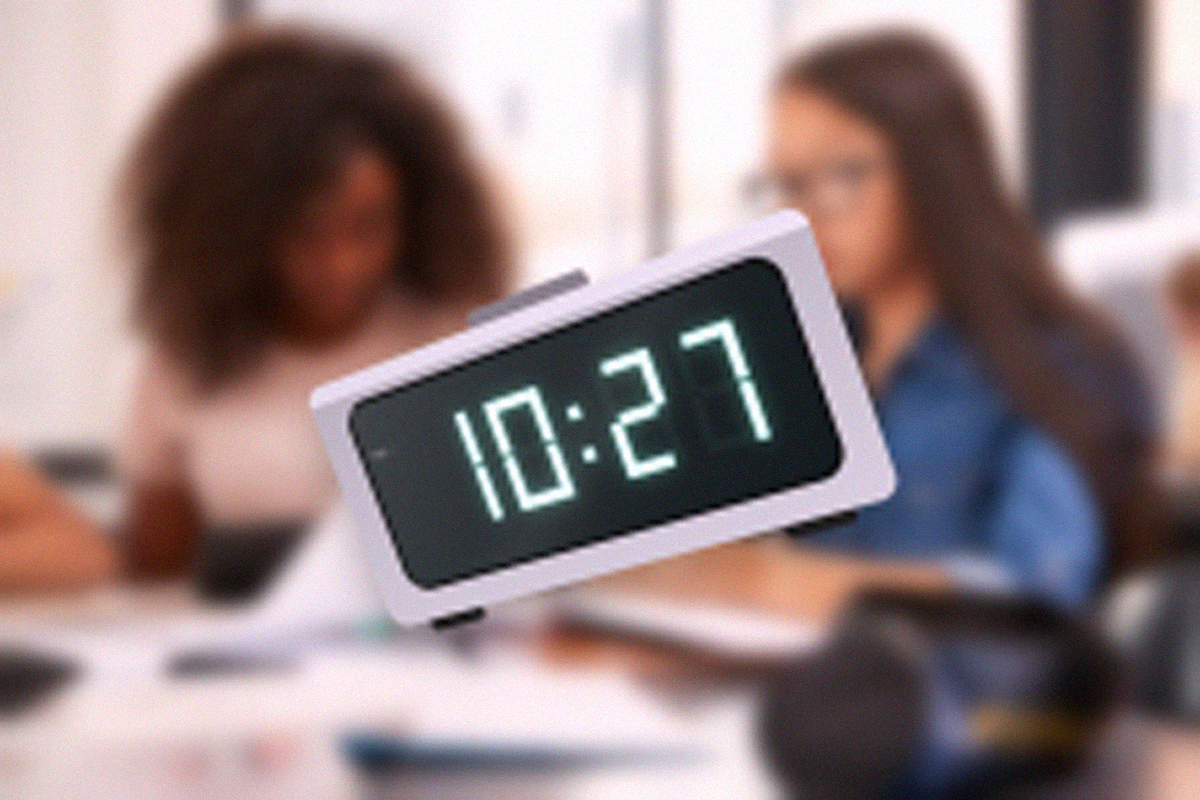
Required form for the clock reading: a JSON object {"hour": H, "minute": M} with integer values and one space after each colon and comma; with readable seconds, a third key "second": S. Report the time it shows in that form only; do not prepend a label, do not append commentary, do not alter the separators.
{"hour": 10, "minute": 27}
